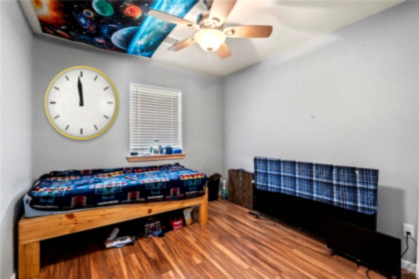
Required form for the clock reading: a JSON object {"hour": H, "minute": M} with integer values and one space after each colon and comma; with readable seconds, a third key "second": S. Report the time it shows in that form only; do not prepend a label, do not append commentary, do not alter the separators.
{"hour": 11, "minute": 59}
